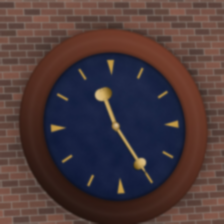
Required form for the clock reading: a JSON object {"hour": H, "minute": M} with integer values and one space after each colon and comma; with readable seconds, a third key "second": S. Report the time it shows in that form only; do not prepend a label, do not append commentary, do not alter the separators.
{"hour": 11, "minute": 25}
